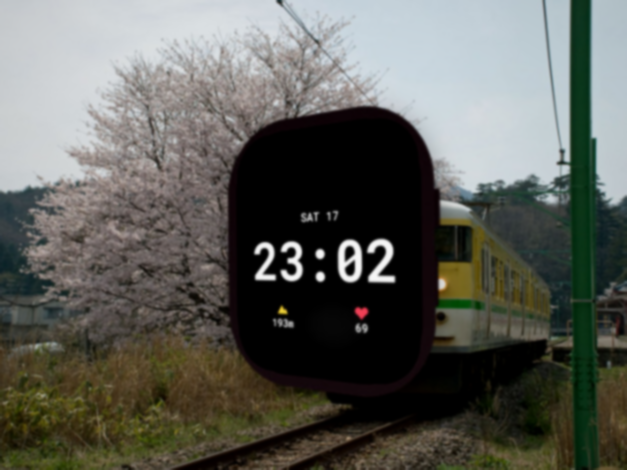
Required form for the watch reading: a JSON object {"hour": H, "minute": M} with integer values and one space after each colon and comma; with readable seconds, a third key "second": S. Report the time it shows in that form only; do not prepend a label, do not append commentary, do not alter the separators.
{"hour": 23, "minute": 2}
